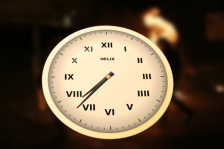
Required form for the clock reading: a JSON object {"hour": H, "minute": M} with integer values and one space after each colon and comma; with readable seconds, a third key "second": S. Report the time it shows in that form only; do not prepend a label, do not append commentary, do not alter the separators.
{"hour": 7, "minute": 37}
